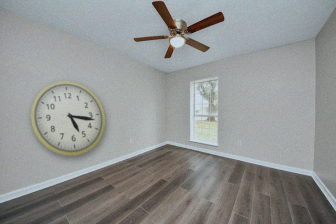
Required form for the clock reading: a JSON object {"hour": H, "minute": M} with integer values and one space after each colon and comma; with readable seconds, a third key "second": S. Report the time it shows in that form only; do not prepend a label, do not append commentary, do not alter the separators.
{"hour": 5, "minute": 17}
